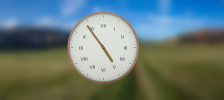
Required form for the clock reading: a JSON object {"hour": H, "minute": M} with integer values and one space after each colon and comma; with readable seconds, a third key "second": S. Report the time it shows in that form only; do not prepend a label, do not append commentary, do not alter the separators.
{"hour": 4, "minute": 54}
